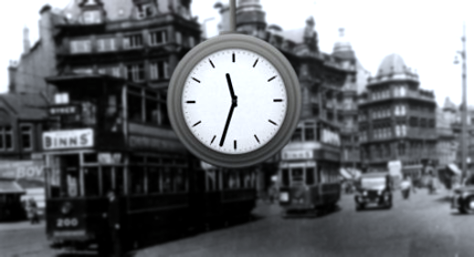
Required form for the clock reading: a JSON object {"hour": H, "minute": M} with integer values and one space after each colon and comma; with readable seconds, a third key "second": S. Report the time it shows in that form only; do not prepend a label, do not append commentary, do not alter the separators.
{"hour": 11, "minute": 33}
